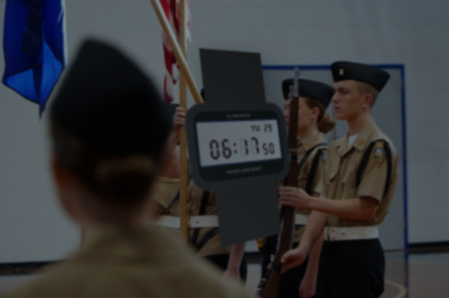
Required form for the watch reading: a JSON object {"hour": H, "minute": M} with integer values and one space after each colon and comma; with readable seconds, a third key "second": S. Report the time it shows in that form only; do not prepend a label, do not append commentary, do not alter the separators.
{"hour": 6, "minute": 17, "second": 50}
